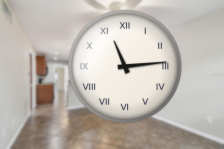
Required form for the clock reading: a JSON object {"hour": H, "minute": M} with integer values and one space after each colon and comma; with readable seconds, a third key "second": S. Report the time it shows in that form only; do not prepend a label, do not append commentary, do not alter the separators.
{"hour": 11, "minute": 14}
